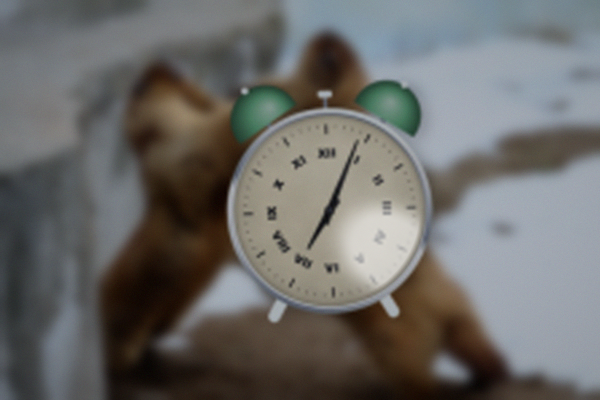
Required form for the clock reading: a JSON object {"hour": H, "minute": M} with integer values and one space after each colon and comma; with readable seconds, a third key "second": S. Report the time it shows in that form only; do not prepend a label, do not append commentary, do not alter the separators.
{"hour": 7, "minute": 4}
